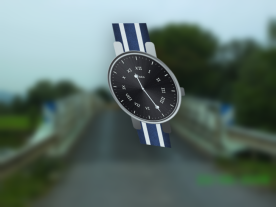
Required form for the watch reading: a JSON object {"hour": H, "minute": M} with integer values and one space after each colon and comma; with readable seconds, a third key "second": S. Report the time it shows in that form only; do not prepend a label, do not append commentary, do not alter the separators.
{"hour": 11, "minute": 25}
